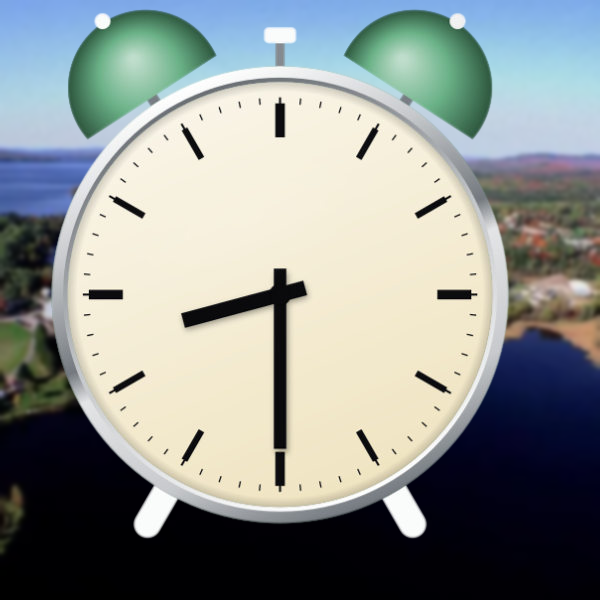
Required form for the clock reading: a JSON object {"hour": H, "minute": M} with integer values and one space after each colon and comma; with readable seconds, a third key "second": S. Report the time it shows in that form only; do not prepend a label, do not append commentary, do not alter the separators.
{"hour": 8, "minute": 30}
